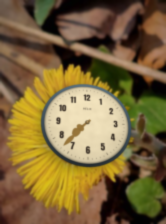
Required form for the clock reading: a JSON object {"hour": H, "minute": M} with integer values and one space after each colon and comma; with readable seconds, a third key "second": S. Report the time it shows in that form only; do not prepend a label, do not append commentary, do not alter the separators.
{"hour": 7, "minute": 37}
